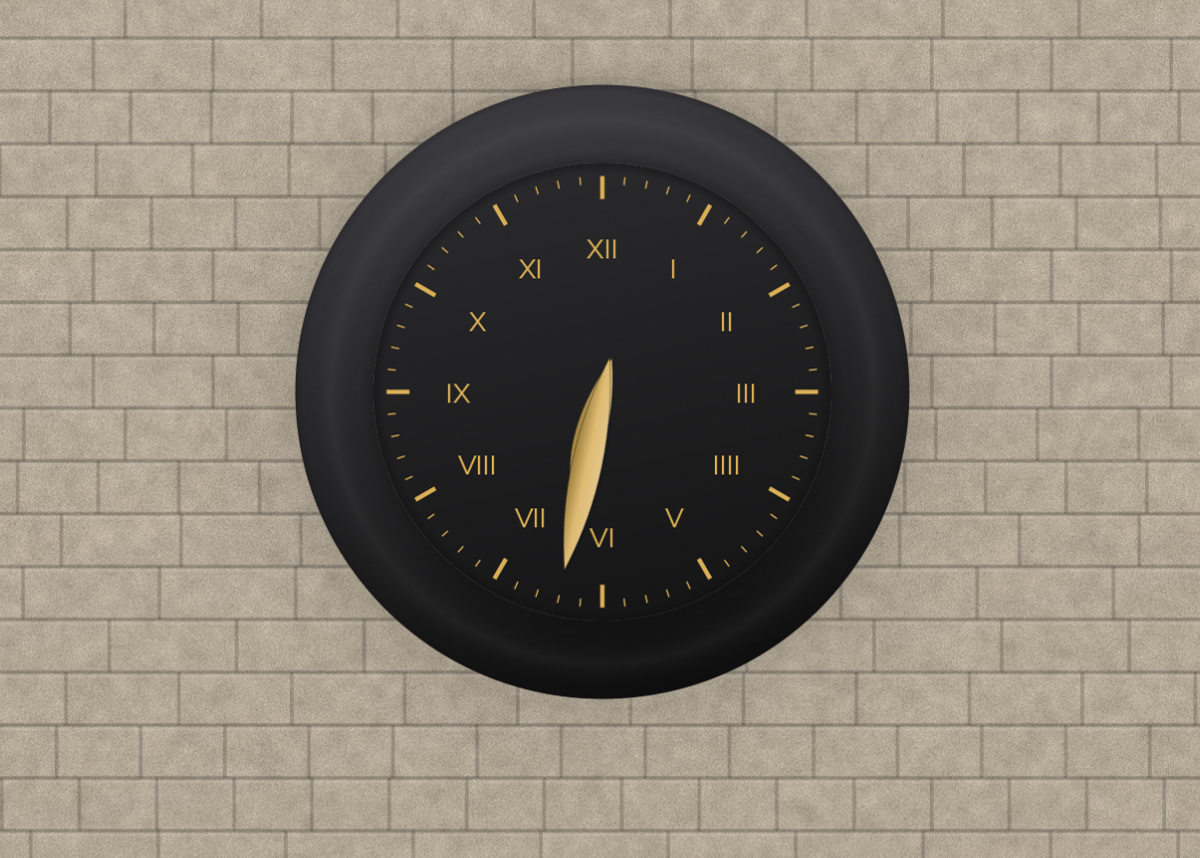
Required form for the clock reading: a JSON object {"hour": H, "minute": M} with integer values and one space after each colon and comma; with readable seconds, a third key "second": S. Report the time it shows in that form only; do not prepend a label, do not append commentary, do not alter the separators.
{"hour": 6, "minute": 32}
